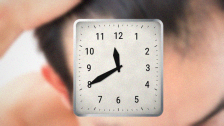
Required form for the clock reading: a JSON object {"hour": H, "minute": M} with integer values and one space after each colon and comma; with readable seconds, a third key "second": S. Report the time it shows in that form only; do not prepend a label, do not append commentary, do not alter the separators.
{"hour": 11, "minute": 40}
